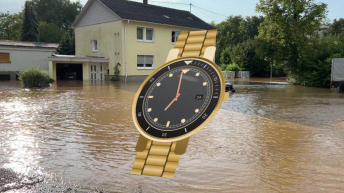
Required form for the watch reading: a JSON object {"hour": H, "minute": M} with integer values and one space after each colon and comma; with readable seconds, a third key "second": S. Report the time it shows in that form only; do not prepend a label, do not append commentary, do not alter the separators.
{"hour": 6, "minute": 59}
